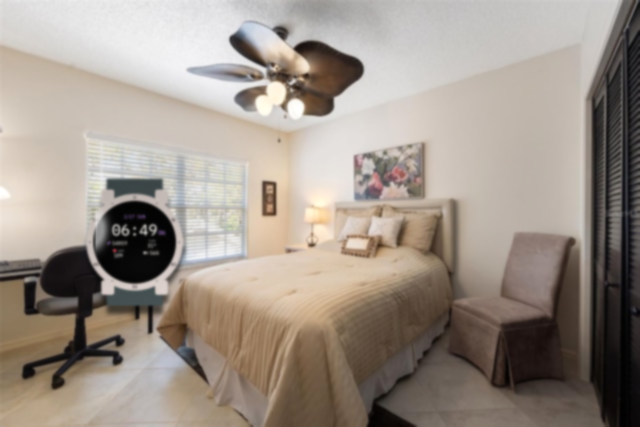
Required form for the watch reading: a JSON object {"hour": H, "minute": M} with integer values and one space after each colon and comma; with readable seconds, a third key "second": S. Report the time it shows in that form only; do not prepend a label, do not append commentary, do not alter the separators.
{"hour": 6, "minute": 49}
